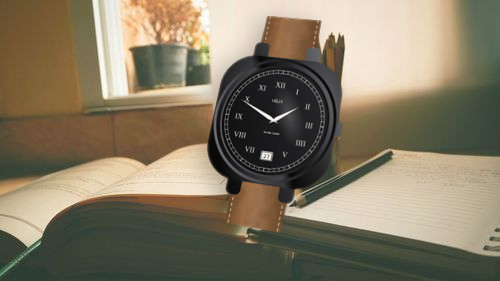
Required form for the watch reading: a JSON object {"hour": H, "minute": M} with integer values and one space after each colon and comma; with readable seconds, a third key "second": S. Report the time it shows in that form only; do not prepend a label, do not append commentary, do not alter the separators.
{"hour": 1, "minute": 49}
